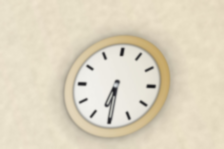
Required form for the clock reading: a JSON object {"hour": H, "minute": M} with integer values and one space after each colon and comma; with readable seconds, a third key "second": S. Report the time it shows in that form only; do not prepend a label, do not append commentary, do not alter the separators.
{"hour": 6, "minute": 30}
